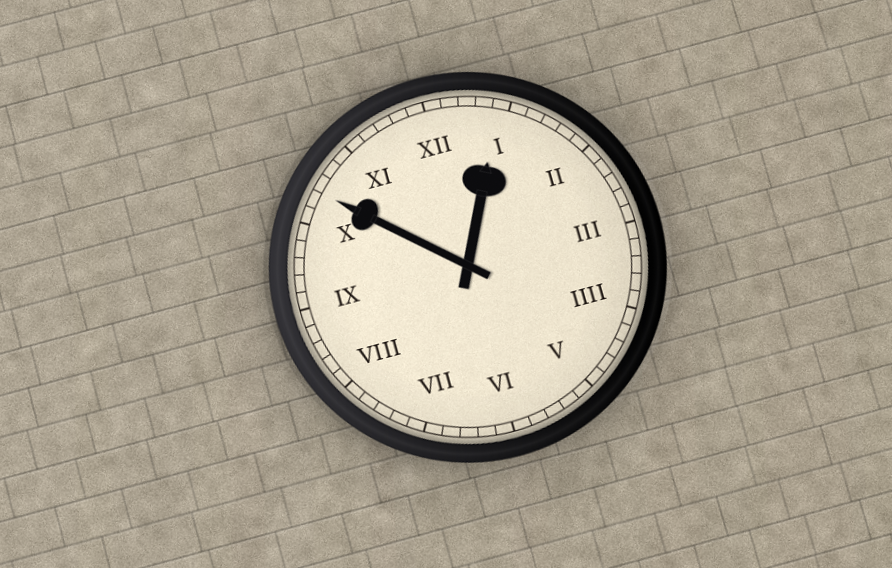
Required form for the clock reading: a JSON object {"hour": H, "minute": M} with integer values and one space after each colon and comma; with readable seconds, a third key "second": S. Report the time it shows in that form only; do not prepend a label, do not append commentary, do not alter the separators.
{"hour": 12, "minute": 52}
